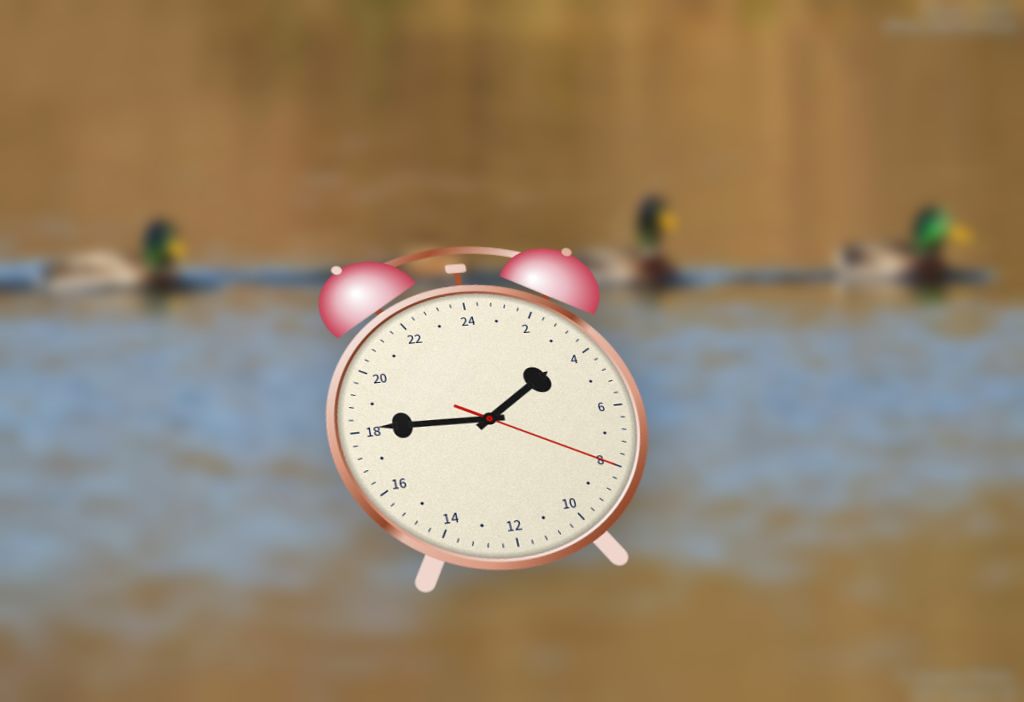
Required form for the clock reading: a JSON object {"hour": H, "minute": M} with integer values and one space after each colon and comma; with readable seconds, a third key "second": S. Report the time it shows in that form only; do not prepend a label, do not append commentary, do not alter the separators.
{"hour": 3, "minute": 45, "second": 20}
